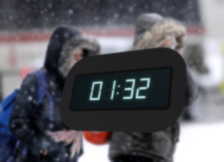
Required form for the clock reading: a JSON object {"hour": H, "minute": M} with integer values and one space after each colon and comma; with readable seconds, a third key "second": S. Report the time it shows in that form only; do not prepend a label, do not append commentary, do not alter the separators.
{"hour": 1, "minute": 32}
